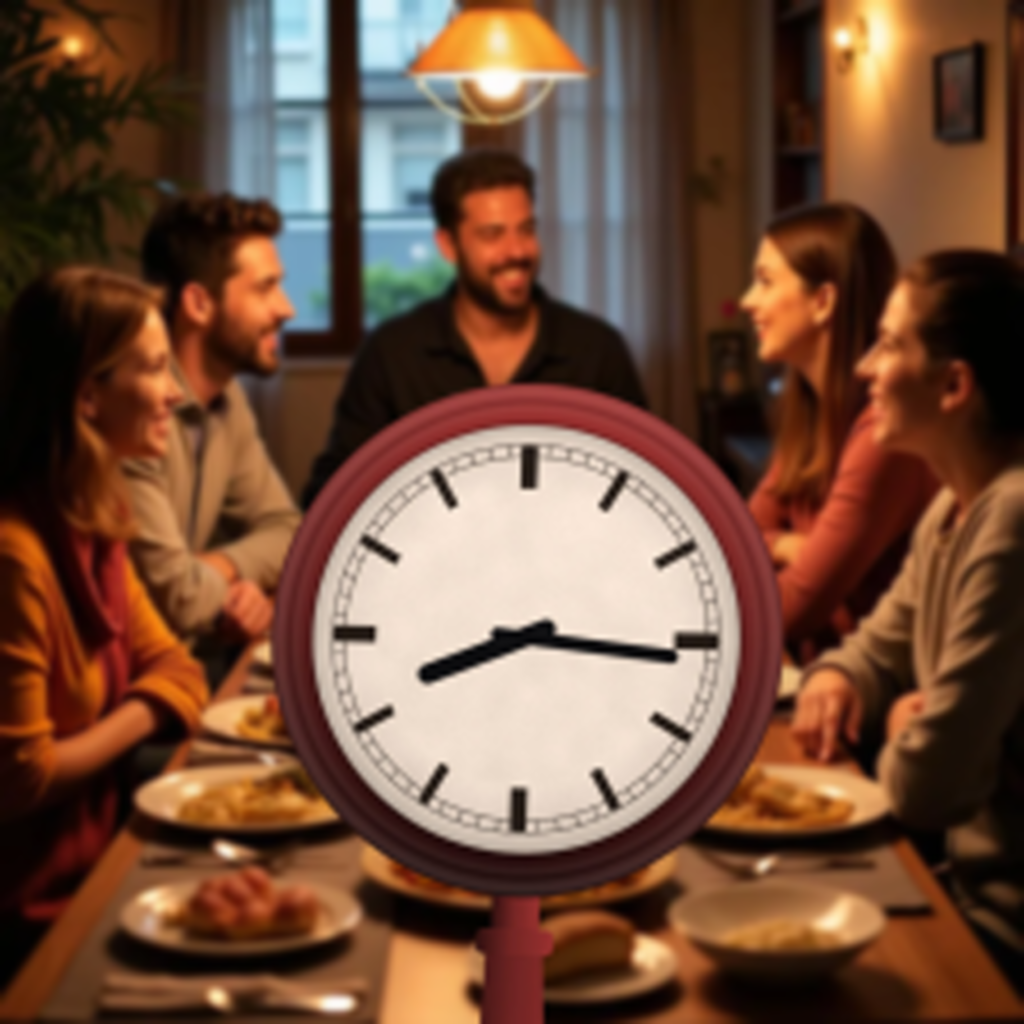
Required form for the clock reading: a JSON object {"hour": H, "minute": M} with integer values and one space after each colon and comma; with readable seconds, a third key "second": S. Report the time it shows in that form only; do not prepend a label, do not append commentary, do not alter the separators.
{"hour": 8, "minute": 16}
